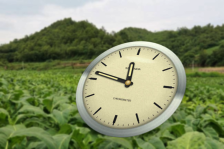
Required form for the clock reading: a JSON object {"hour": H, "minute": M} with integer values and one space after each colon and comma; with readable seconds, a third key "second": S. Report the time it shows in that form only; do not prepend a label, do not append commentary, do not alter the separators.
{"hour": 11, "minute": 47}
